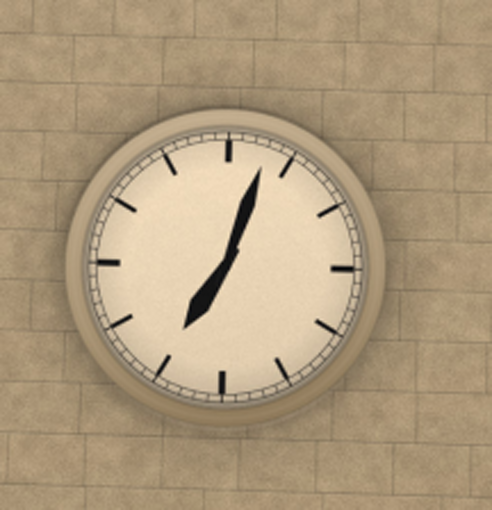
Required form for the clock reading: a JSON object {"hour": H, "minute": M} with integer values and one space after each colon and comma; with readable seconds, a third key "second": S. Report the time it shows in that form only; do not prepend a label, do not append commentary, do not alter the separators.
{"hour": 7, "minute": 3}
